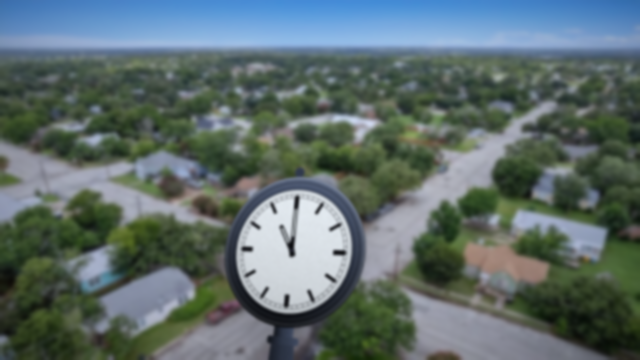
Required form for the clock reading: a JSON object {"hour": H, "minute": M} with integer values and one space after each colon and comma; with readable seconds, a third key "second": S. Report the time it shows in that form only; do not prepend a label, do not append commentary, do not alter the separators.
{"hour": 11, "minute": 0}
